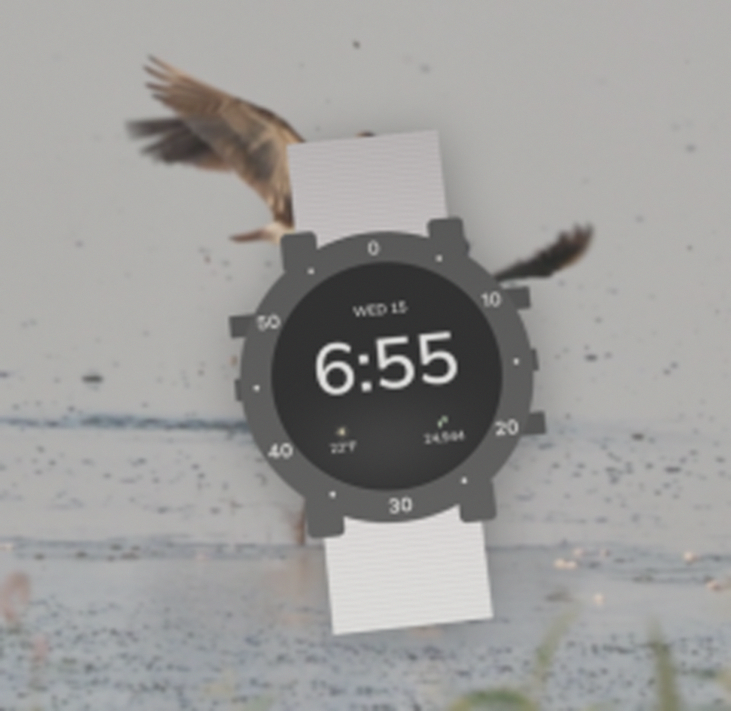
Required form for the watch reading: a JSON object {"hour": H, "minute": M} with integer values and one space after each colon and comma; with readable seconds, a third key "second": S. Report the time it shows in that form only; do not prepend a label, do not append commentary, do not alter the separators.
{"hour": 6, "minute": 55}
